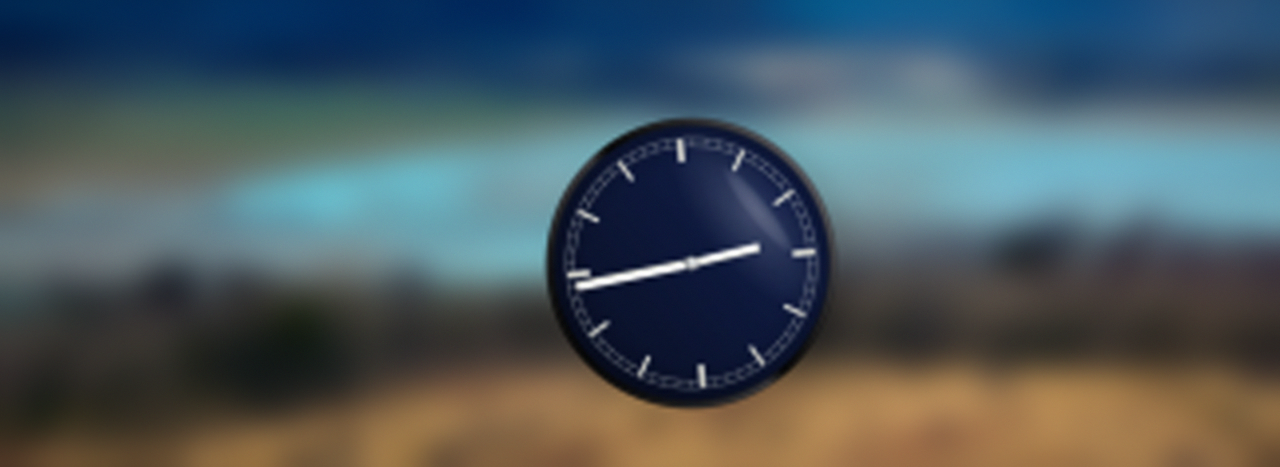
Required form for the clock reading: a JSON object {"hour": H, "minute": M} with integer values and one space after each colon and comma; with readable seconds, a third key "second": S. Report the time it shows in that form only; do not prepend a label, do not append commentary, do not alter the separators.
{"hour": 2, "minute": 44}
